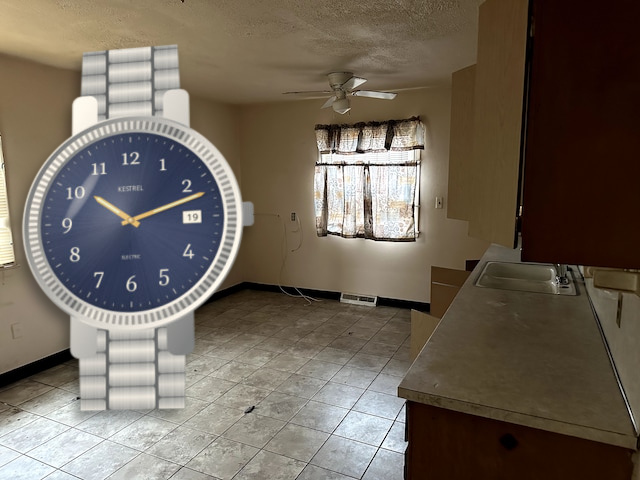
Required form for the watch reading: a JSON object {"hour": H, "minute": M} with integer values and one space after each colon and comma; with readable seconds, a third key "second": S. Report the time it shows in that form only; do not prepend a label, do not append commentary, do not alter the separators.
{"hour": 10, "minute": 12}
